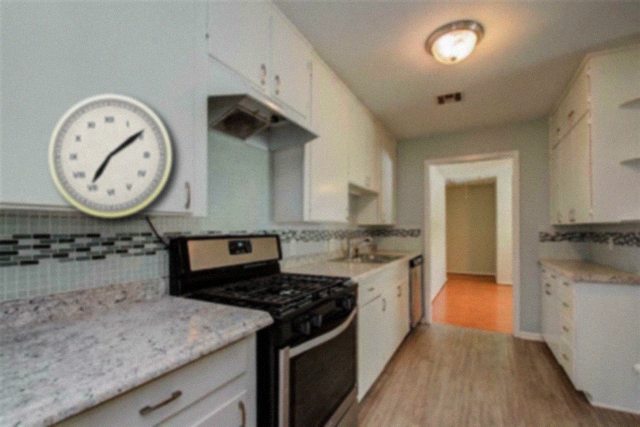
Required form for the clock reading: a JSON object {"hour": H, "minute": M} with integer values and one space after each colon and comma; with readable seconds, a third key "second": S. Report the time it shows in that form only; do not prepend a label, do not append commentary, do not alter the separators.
{"hour": 7, "minute": 9}
